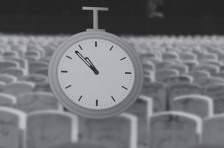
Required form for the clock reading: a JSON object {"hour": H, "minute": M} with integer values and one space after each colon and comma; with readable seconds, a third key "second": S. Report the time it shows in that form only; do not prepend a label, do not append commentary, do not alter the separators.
{"hour": 10, "minute": 53}
